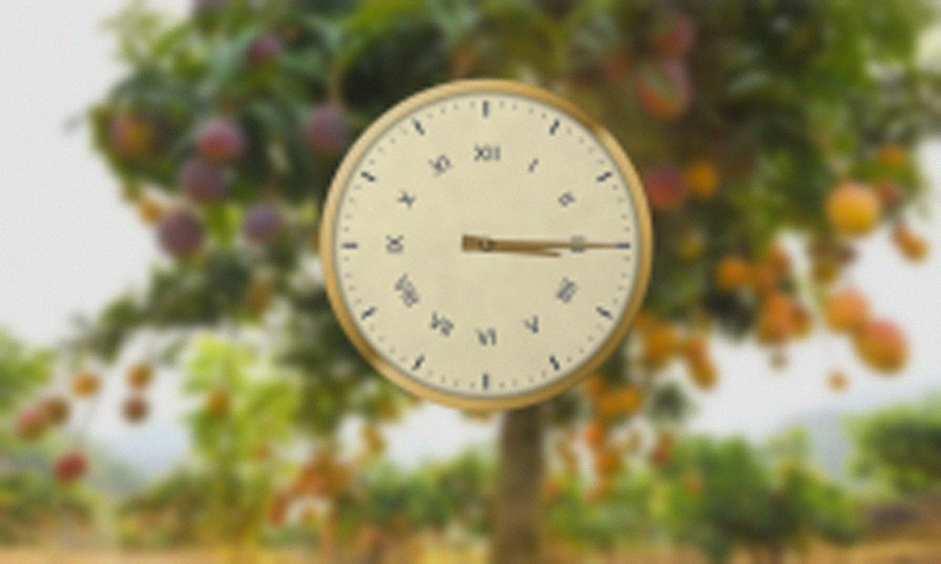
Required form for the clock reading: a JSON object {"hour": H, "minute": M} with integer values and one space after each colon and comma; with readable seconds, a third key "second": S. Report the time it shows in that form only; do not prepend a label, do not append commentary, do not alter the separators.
{"hour": 3, "minute": 15}
